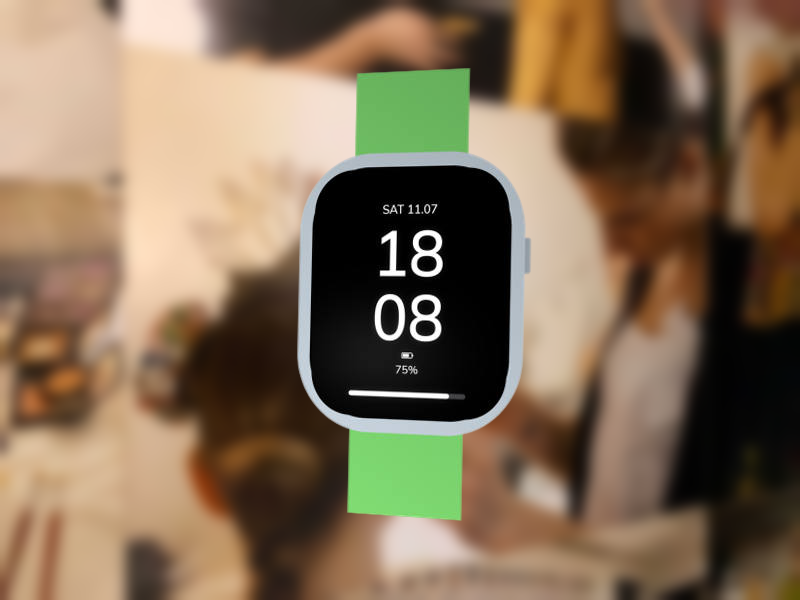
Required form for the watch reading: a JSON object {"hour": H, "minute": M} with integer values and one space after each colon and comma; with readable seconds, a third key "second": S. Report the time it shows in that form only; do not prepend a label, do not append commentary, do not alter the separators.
{"hour": 18, "minute": 8}
